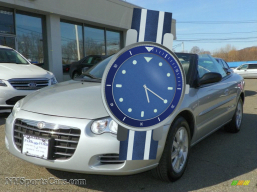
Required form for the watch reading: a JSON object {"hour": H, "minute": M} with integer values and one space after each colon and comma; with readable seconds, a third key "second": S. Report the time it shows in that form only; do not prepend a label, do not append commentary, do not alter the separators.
{"hour": 5, "minute": 20}
